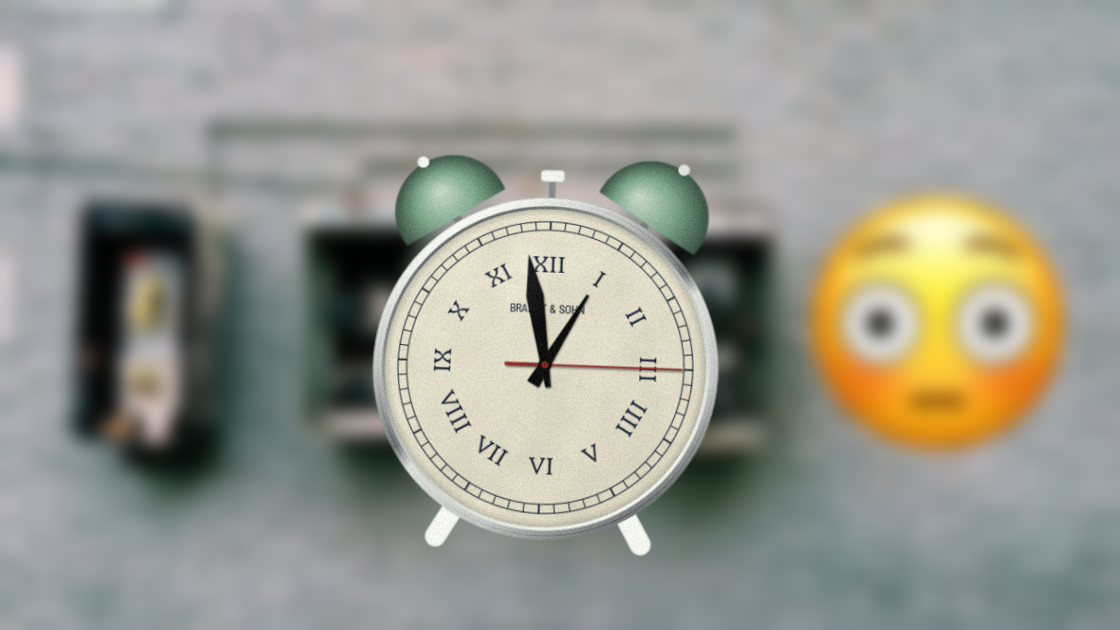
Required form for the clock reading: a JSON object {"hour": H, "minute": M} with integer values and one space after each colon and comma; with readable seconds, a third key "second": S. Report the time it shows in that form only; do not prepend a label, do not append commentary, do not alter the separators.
{"hour": 12, "minute": 58, "second": 15}
